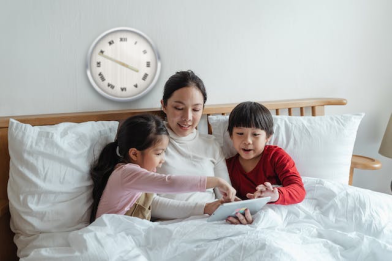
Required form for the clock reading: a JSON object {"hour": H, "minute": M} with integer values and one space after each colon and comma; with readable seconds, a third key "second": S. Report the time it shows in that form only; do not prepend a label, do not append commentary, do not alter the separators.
{"hour": 3, "minute": 49}
